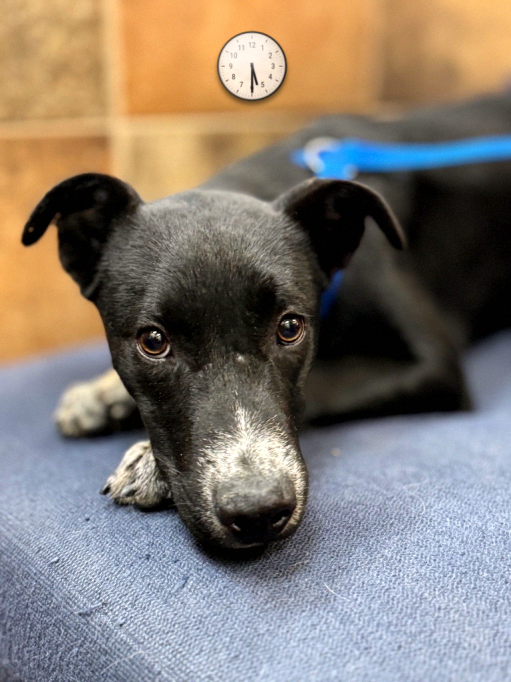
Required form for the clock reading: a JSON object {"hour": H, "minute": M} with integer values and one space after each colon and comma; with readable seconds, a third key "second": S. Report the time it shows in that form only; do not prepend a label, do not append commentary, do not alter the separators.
{"hour": 5, "minute": 30}
